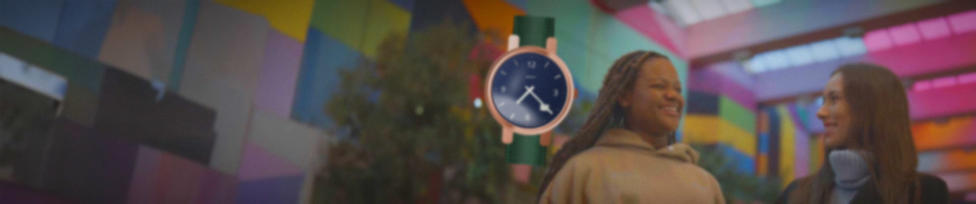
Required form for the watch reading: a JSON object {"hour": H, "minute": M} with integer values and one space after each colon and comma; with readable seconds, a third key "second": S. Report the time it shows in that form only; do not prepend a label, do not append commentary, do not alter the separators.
{"hour": 7, "minute": 22}
